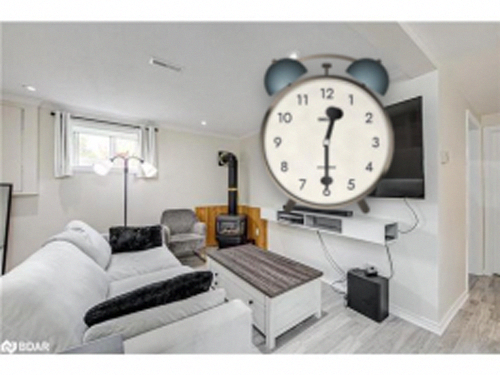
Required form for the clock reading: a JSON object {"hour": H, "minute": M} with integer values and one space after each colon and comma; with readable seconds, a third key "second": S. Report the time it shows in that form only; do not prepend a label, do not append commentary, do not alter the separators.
{"hour": 12, "minute": 30}
